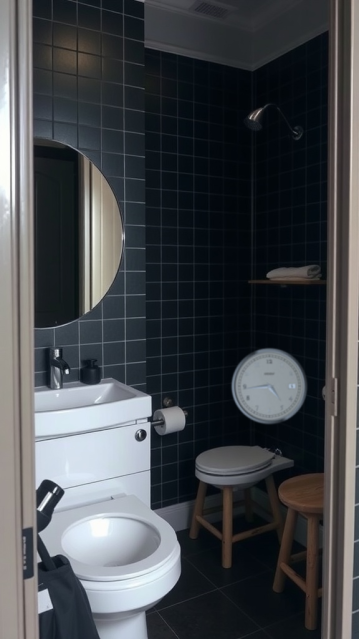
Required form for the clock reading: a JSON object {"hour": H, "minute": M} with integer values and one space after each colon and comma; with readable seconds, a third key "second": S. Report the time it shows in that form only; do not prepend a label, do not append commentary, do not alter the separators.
{"hour": 4, "minute": 44}
